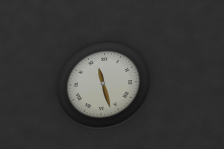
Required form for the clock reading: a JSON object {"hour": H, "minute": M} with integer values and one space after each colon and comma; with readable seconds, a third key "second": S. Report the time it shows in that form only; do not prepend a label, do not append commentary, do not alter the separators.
{"hour": 11, "minute": 27}
